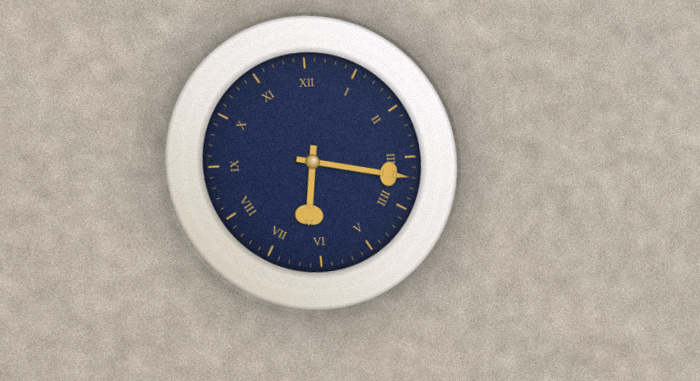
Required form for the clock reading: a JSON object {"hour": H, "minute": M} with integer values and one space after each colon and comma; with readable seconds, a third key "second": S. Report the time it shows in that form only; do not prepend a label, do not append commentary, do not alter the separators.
{"hour": 6, "minute": 17}
